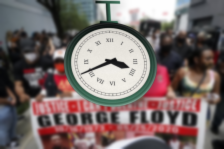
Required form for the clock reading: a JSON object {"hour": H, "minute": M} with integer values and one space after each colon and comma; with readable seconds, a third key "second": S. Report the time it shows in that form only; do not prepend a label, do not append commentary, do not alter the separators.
{"hour": 3, "minute": 41}
